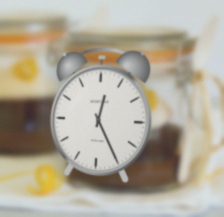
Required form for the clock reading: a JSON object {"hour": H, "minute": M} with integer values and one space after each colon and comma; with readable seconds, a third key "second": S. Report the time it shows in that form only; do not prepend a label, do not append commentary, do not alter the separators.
{"hour": 12, "minute": 25}
